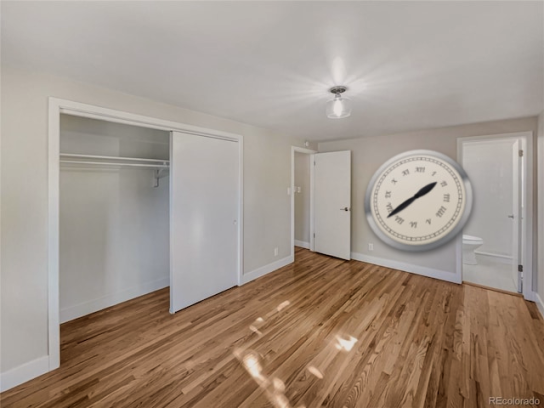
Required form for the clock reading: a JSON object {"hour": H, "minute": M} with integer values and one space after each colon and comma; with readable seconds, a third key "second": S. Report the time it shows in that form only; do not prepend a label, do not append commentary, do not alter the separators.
{"hour": 1, "minute": 38}
